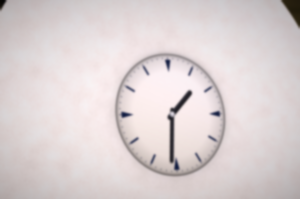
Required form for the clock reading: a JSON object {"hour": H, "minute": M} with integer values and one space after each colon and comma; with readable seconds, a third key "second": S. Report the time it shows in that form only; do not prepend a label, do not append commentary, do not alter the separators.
{"hour": 1, "minute": 31}
